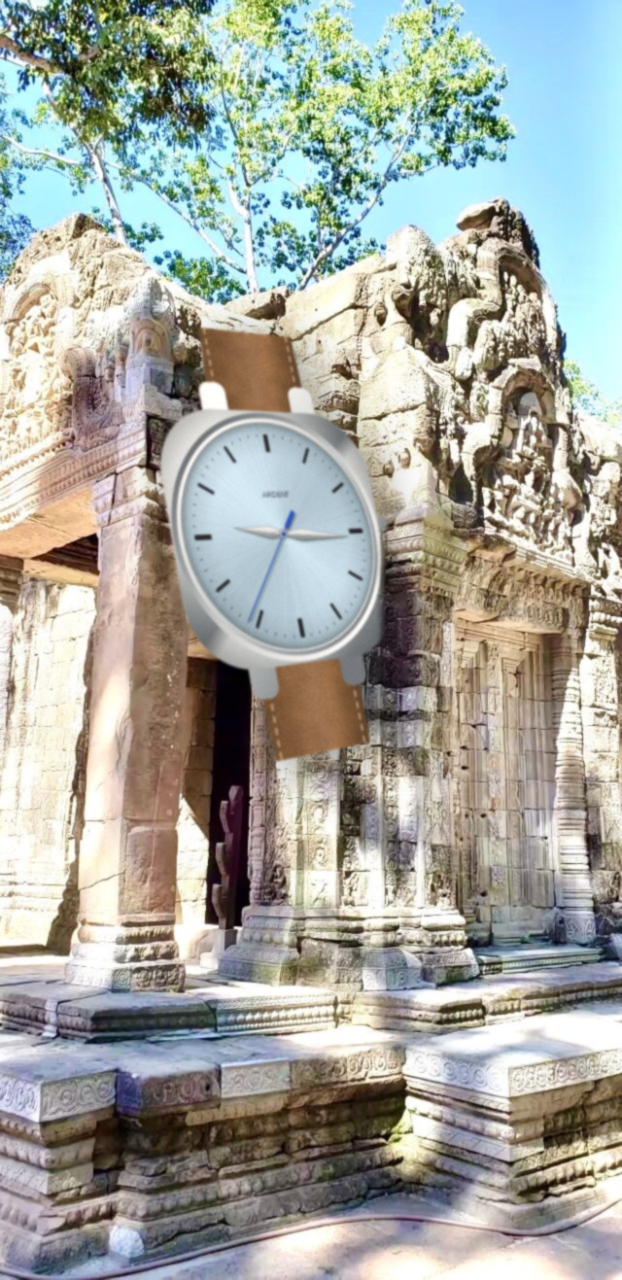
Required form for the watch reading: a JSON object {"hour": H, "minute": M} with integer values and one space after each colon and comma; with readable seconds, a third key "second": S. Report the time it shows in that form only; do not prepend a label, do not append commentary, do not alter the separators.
{"hour": 9, "minute": 15, "second": 36}
